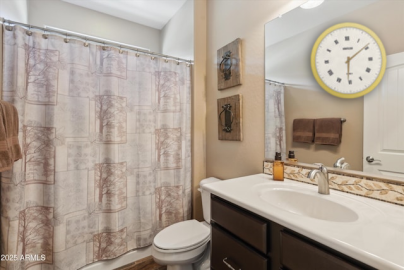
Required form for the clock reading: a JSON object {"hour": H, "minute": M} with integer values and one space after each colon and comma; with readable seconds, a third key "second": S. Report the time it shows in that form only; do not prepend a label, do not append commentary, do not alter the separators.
{"hour": 6, "minute": 9}
